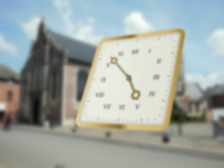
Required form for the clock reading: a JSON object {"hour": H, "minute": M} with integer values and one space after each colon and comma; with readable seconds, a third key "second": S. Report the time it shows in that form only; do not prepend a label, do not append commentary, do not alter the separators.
{"hour": 4, "minute": 52}
